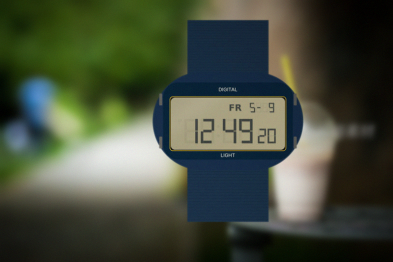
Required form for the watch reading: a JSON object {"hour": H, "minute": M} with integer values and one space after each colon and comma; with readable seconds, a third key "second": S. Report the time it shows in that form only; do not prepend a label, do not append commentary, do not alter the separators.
{"hour": 12, "minute": 49, "second": 20}
